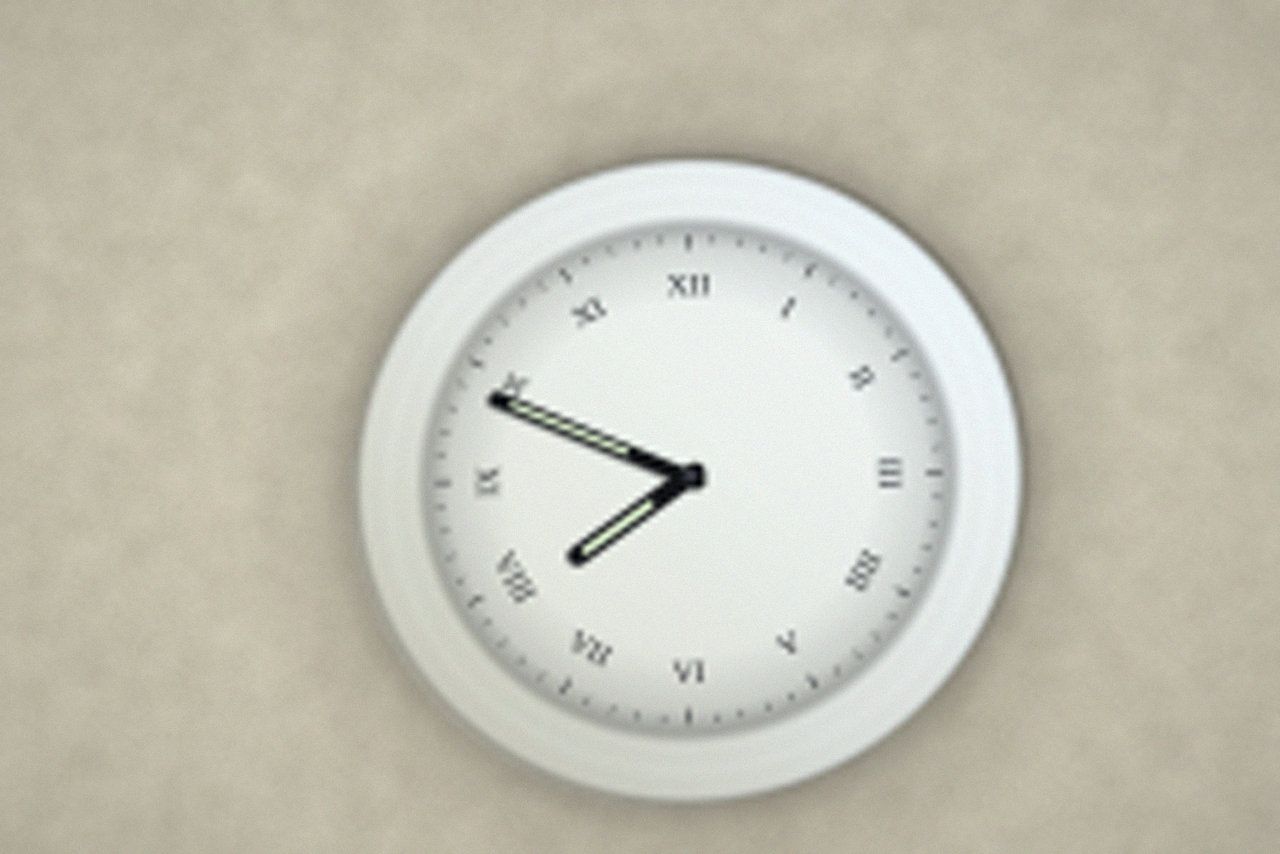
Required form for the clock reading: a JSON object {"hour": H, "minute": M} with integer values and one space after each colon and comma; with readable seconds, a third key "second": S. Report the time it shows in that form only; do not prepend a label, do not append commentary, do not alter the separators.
{"hour": 7, "minute": 49}
